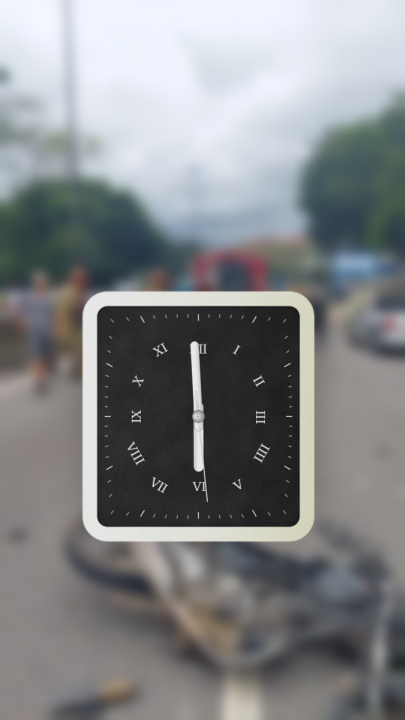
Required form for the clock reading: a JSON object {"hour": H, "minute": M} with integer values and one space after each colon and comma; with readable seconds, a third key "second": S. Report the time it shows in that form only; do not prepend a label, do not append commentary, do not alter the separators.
{"hour": 5, "minute": 59, "second": 29}
